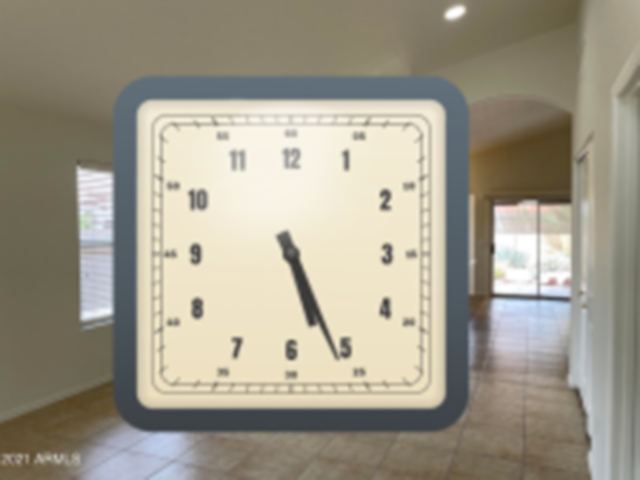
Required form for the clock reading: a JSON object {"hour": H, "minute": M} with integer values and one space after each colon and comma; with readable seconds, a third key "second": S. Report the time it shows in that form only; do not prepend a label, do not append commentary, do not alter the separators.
{"hour": 5, "minute": 26}
